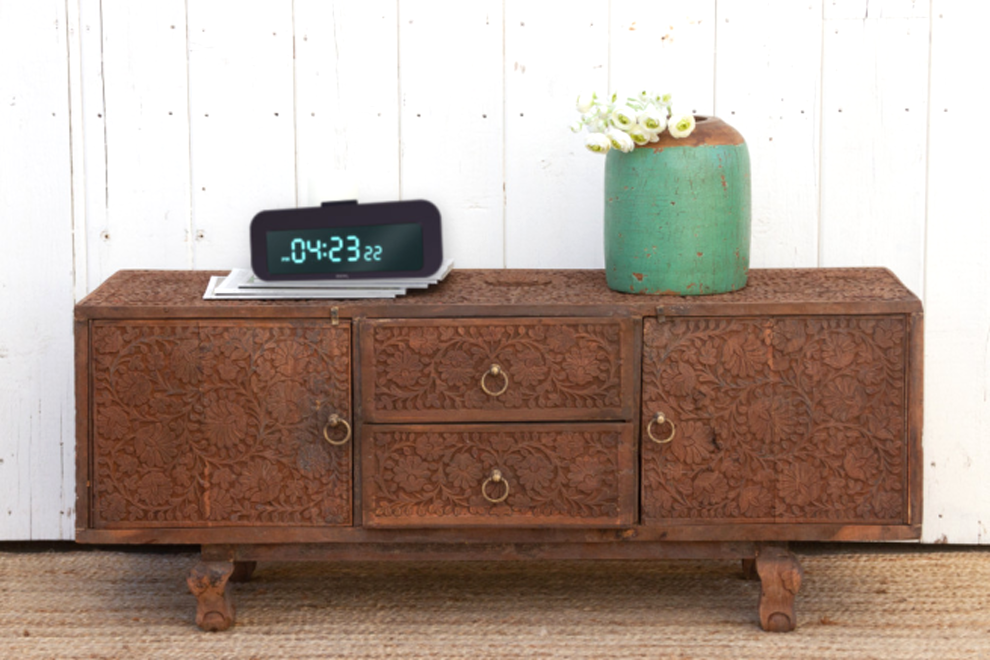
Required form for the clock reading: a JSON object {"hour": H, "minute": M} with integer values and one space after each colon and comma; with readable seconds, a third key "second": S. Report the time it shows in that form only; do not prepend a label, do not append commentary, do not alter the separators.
{"hour": 4, "minute": 23, "second": 22}
